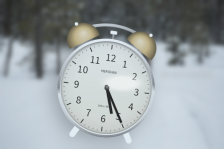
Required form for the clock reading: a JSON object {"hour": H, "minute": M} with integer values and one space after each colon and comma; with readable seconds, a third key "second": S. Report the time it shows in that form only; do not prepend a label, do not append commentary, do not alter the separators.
{"hour": 5, "minute": 25}
